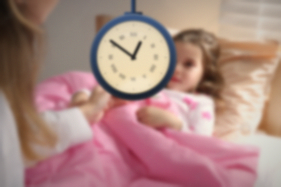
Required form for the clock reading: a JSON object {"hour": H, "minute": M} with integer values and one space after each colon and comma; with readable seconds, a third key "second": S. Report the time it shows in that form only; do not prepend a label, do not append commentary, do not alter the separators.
{"hour": 12, "minute": 51}
